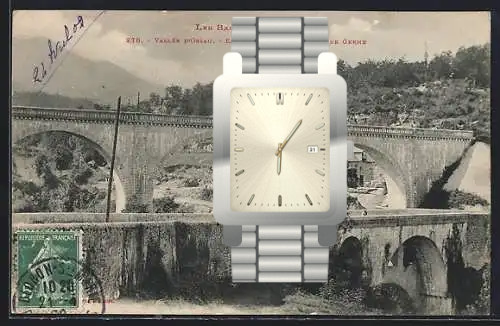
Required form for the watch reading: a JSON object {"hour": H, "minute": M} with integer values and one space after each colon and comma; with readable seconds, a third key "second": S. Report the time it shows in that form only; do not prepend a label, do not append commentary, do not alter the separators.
{"hour": 6, "minute": 6}
